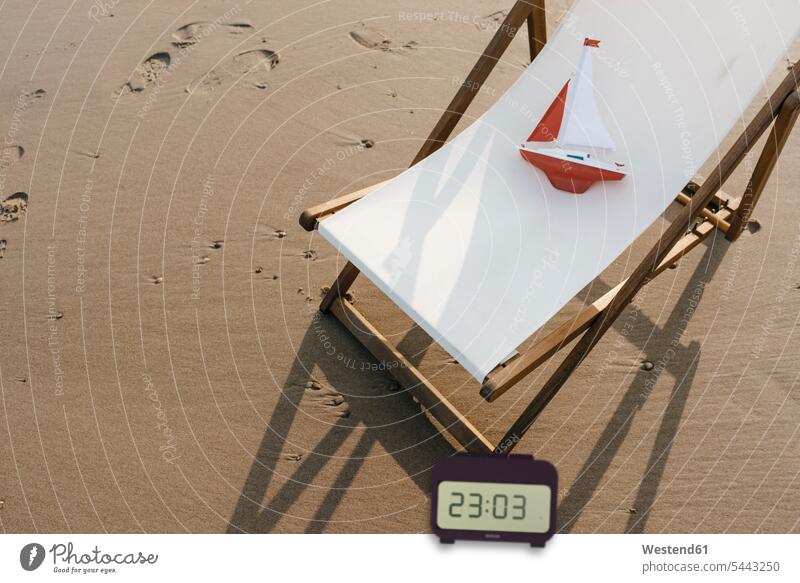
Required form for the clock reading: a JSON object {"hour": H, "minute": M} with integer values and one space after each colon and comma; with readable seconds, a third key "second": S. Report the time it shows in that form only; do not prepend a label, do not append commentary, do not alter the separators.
{"hour": 23, "minute": 3}
